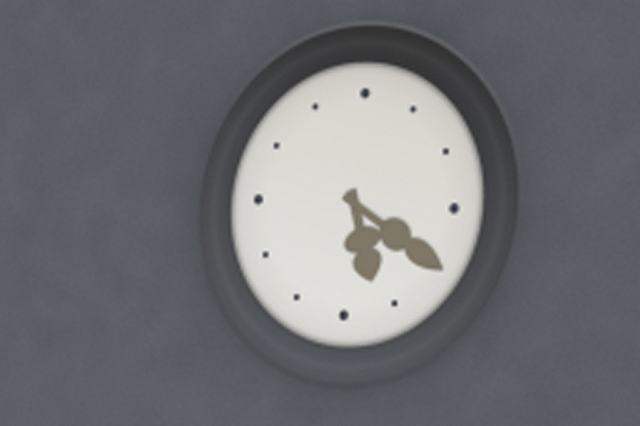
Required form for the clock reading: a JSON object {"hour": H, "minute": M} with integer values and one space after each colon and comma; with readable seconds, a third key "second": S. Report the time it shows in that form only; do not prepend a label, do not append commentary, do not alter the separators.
{"hour": 5, "minute": 20}
